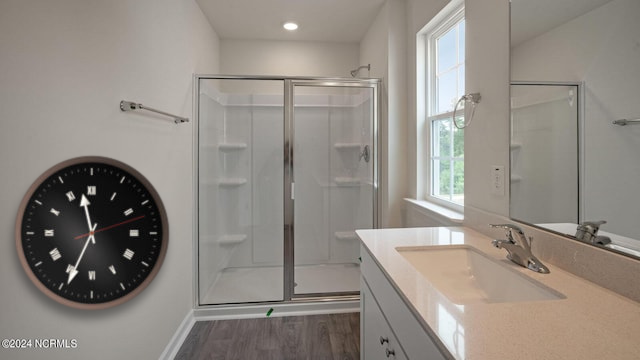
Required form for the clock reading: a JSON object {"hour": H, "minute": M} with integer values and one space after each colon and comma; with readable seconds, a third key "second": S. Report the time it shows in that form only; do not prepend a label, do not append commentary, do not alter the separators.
{"hour": 11, "minute": 34, "second": 12}
